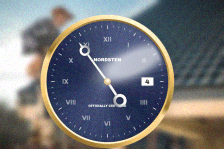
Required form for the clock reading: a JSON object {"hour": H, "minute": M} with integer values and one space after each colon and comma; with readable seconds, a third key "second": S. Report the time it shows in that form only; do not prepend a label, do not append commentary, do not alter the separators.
{"hour": 4, "minute": 54}
